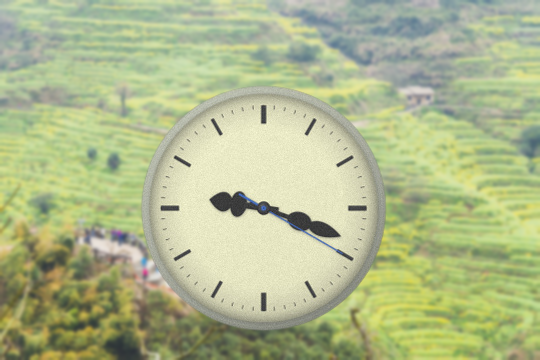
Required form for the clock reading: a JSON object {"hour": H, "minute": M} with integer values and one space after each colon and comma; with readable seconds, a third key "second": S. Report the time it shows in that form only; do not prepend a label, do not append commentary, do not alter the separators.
{"hour": 9, "minute": 18, "second": 20}
